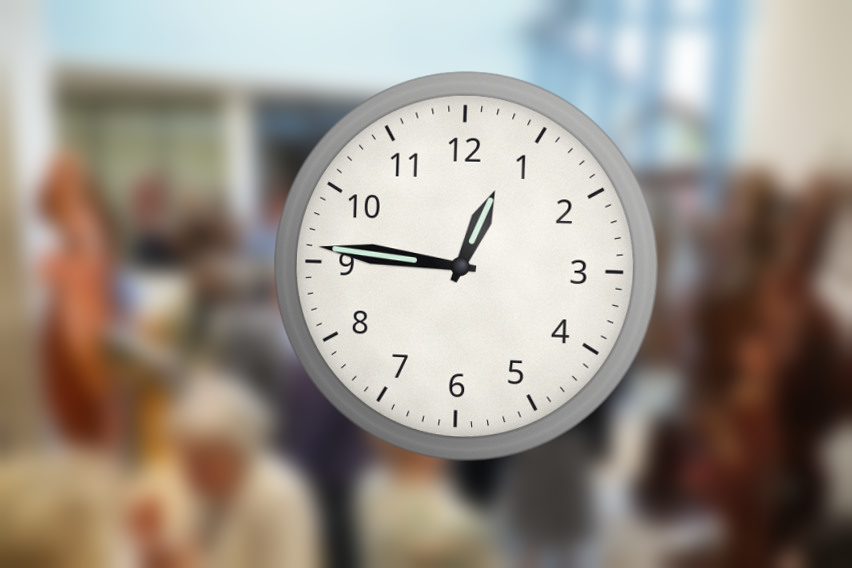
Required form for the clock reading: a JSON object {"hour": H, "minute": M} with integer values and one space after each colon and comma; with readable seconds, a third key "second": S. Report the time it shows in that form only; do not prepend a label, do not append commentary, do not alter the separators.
{"hour": 12, "minute": 46}
